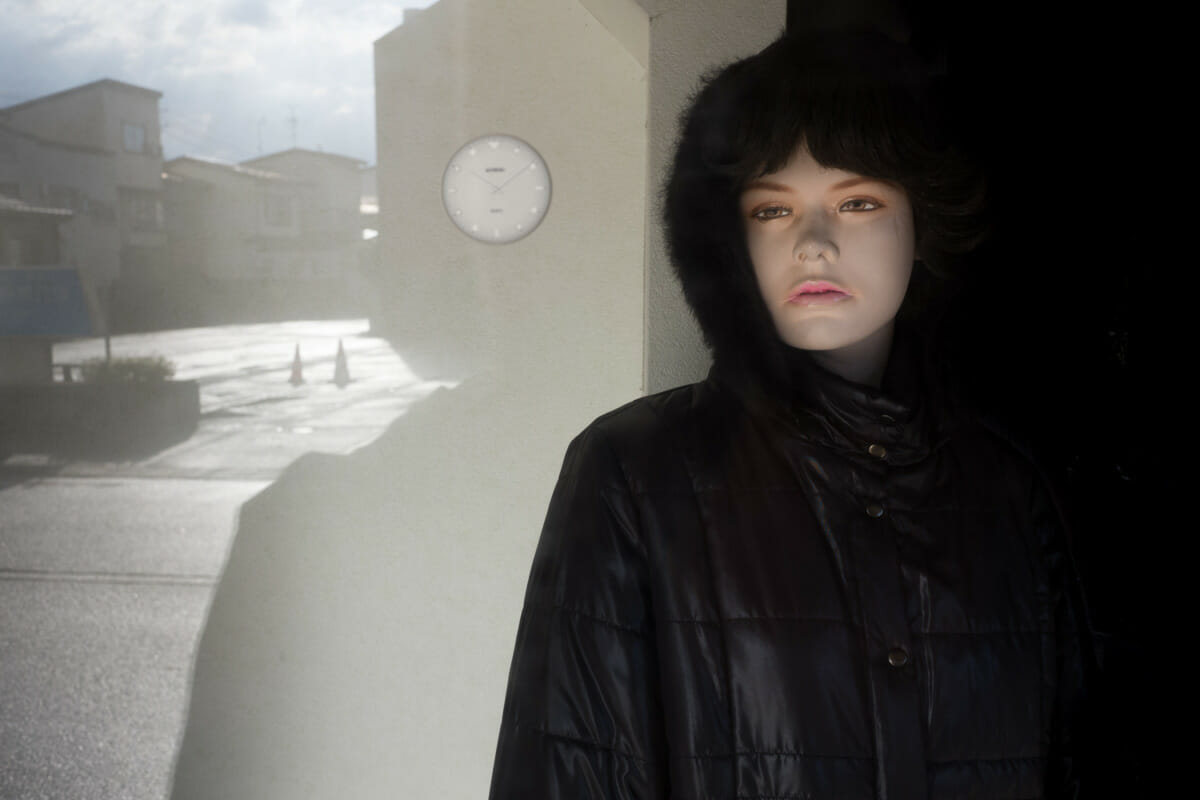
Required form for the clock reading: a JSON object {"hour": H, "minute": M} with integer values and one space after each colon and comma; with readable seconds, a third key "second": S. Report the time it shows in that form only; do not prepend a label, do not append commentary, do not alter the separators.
{"hour": 10, "minute": 9}
